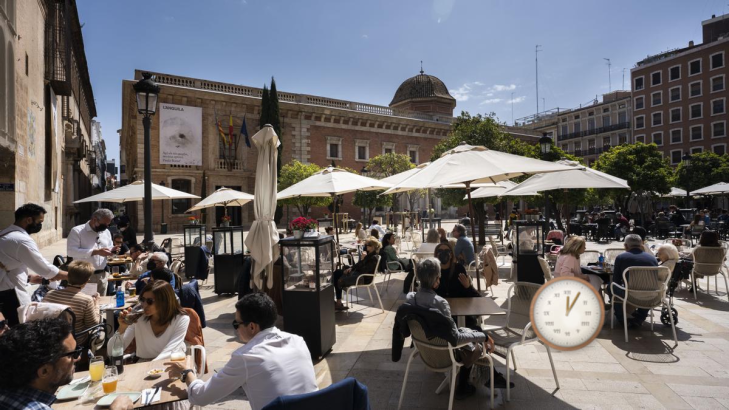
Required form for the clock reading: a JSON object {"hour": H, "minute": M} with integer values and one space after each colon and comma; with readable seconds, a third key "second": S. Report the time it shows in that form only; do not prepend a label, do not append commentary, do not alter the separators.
{"hour": 12, "minute": 5}
